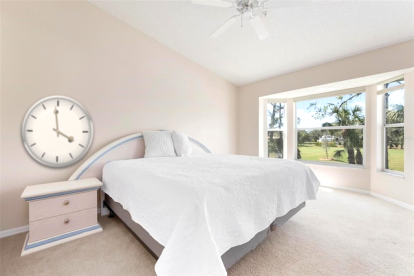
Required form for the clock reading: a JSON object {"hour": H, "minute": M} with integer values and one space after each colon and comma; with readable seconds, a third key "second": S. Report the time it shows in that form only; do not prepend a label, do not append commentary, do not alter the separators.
{"hour": 3, "minute": 59}
